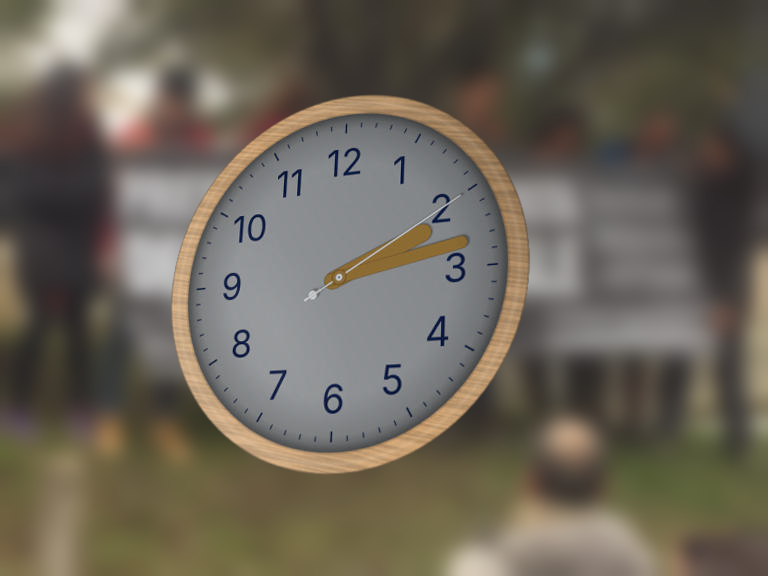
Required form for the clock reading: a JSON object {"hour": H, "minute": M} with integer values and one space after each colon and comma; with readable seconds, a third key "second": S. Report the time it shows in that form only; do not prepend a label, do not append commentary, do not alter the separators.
{"hour": 2, "minute": 13, "second": 10}
